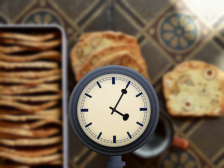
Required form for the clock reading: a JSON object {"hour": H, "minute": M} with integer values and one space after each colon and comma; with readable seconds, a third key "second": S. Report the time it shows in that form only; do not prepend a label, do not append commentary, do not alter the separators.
{"hour": 4, "minute": 5}
